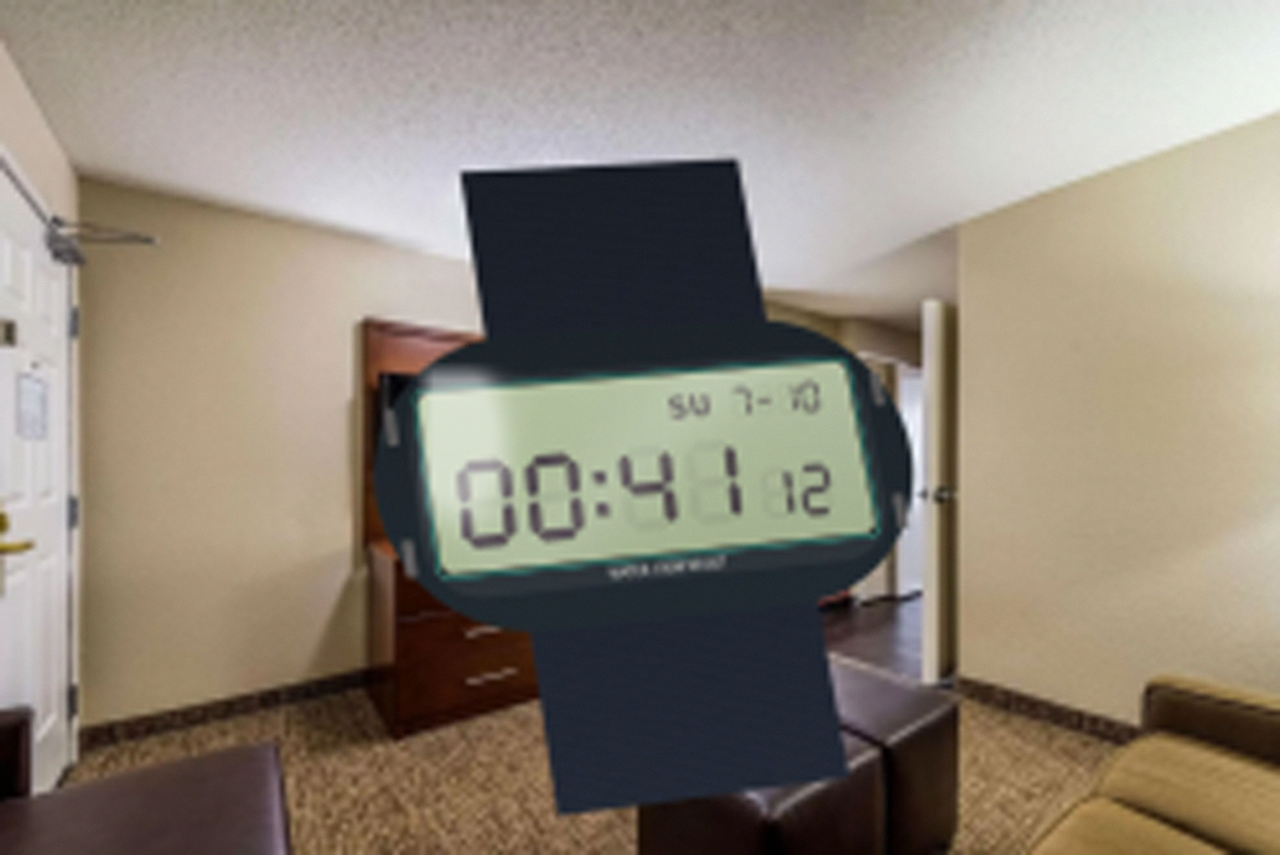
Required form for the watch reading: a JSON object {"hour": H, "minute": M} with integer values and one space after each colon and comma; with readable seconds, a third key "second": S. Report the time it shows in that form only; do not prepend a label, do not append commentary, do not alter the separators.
{"hour": 0, "minute": 41, "second": 12}
